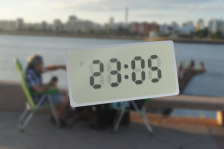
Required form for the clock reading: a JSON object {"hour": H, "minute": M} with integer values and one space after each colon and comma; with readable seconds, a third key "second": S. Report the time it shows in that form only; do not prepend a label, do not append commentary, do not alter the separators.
{"hour": 23, "minute": 5}
